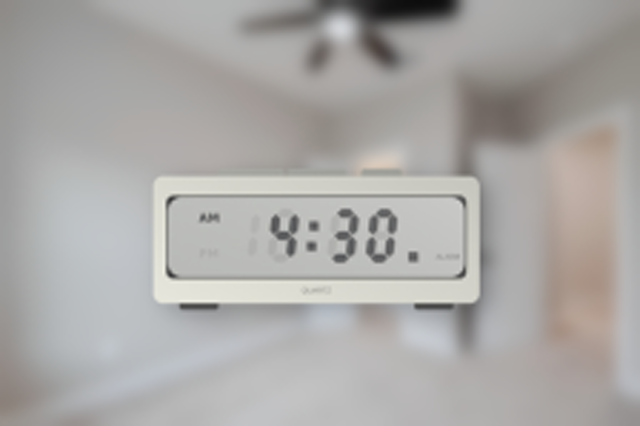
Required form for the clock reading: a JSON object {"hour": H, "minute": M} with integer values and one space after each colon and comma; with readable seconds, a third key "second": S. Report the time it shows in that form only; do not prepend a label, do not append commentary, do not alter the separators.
{"hour": 4, "minute": 30}
